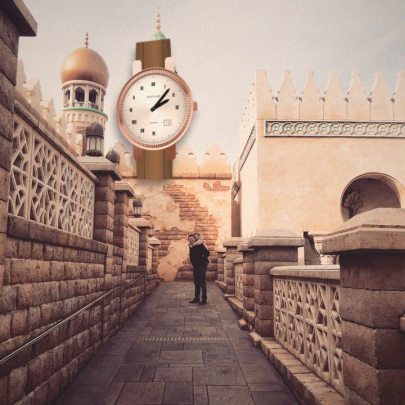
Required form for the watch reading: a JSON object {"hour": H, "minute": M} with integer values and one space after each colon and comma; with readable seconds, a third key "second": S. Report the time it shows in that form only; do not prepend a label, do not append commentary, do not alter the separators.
{"hour": 2, "minute": 7}
